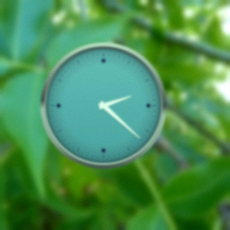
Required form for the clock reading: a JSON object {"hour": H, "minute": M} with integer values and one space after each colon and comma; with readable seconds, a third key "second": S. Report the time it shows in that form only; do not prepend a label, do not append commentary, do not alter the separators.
{"hour": 2, "minute": 22}
